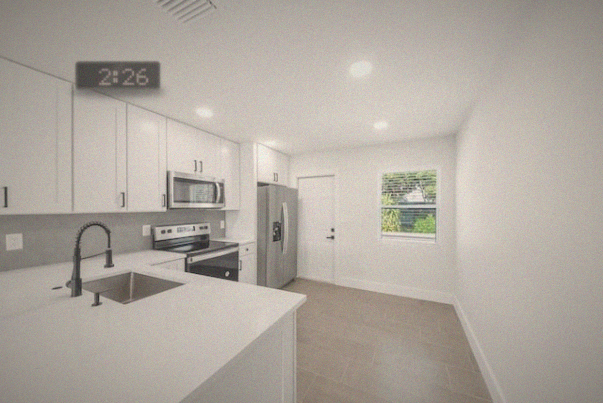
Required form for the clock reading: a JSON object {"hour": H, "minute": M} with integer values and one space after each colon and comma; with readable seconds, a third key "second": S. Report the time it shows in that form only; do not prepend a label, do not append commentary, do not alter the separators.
{"hour": 2, "minute": 26}
